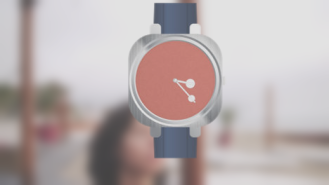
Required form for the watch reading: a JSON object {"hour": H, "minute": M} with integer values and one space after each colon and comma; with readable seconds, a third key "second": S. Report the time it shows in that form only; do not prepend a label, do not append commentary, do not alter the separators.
{"hour": 3, "minute": 23}
